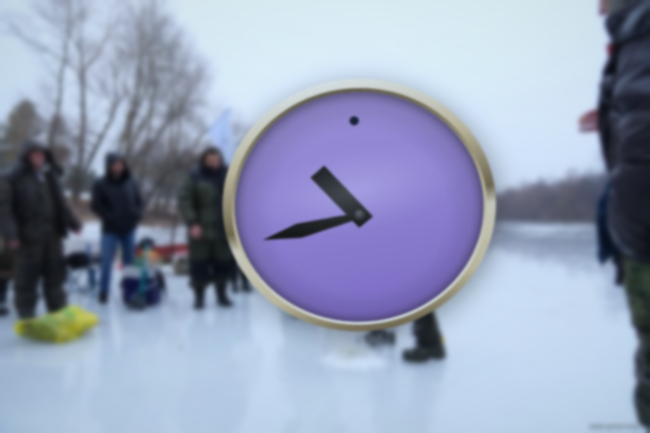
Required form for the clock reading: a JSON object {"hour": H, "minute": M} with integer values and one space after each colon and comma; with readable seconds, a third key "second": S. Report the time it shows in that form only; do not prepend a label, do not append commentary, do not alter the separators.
{"hour": 10, "minute": 43}
